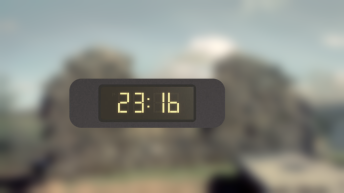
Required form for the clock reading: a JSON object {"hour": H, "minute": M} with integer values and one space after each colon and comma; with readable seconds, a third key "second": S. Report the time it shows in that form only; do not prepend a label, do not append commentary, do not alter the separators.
{"hour": 23, "minute": 16}
